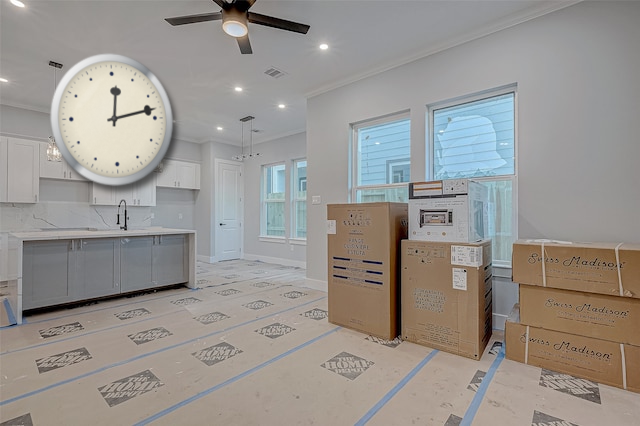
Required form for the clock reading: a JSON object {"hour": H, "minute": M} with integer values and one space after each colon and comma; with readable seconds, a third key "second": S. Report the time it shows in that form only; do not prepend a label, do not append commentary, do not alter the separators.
{"hour": 12, "minute": 13}
